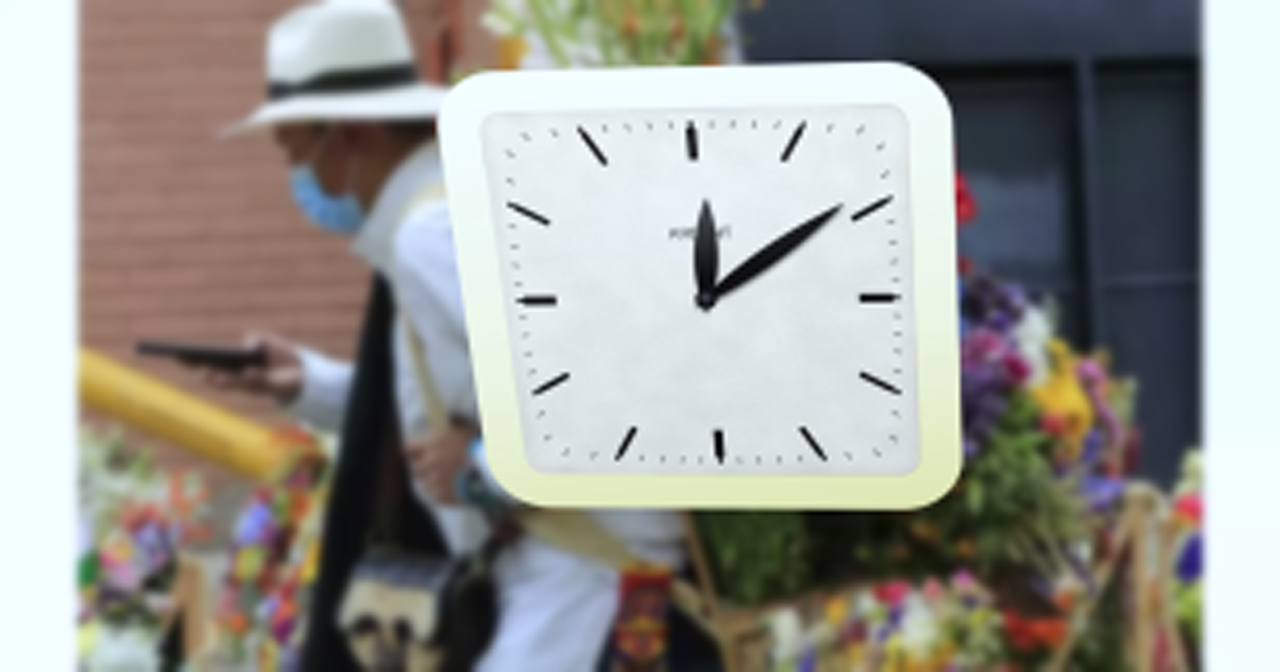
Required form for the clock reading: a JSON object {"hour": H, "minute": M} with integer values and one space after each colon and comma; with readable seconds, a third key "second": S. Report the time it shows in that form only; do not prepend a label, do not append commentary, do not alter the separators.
{"hour": 12, "minute": 9}
